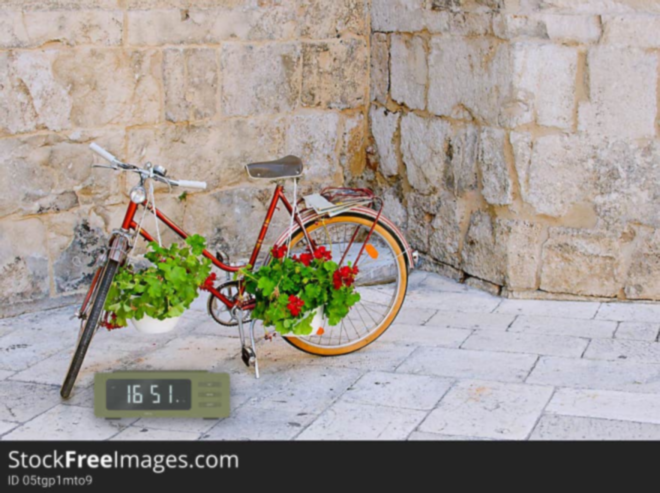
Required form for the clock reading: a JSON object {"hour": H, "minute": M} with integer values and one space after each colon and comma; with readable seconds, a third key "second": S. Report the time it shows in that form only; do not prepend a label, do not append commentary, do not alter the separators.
{"hour": 16, "minute": 51}
